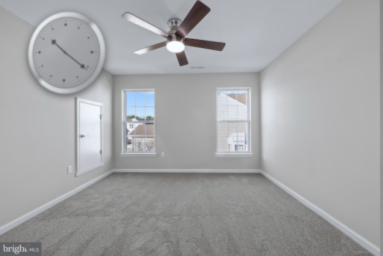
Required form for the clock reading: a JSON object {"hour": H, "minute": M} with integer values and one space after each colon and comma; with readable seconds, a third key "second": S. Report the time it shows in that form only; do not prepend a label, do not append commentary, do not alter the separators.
{"hour": 10, "minute": 21}
